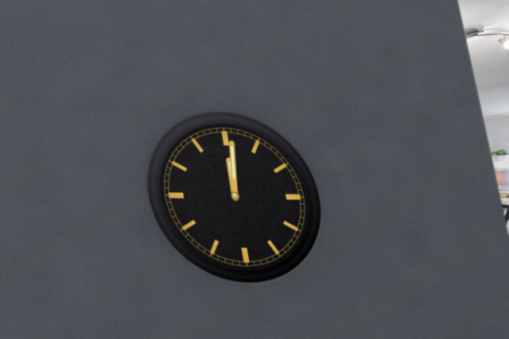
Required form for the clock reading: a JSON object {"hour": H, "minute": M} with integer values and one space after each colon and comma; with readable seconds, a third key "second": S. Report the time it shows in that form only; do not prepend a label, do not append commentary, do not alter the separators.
{"hour": 12, "minute": 1}
